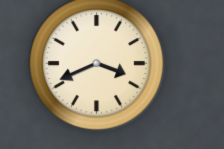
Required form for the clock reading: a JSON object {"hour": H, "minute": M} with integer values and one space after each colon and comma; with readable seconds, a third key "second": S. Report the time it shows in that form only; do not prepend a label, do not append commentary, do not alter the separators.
{"hour": 3, "minute": 41}
